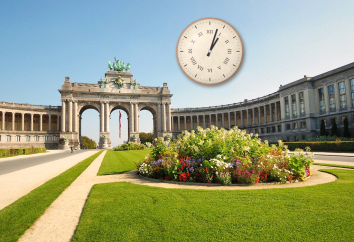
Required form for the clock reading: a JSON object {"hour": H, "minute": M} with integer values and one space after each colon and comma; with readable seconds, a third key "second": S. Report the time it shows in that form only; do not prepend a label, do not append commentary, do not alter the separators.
{"hour": 1, "minute": 3}
